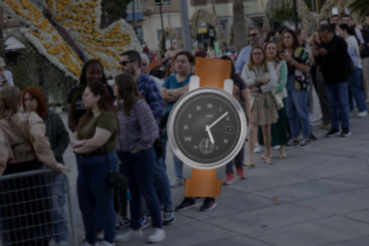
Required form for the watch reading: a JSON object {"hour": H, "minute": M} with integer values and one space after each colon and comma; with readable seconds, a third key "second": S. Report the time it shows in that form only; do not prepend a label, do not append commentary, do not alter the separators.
{"hour": 5, "minute": 8}
